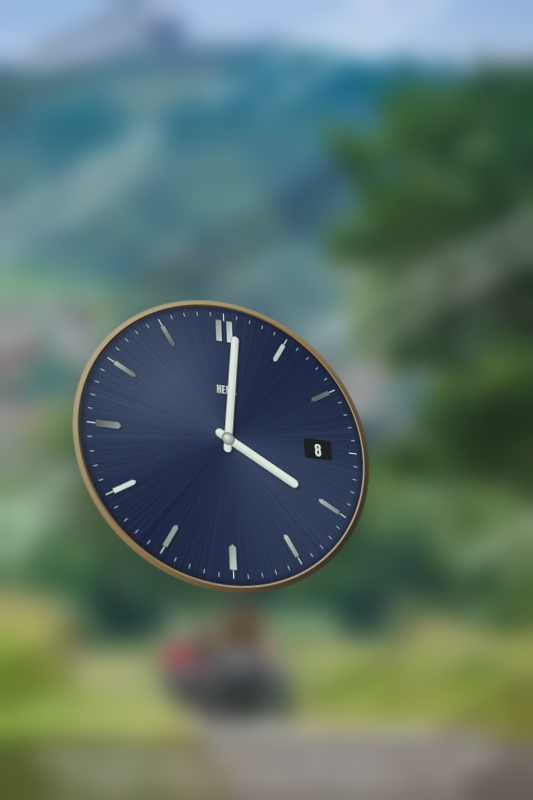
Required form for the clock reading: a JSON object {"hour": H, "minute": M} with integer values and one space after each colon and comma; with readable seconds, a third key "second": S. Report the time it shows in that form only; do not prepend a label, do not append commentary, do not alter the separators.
{"hour": 4, "minute": 1}
